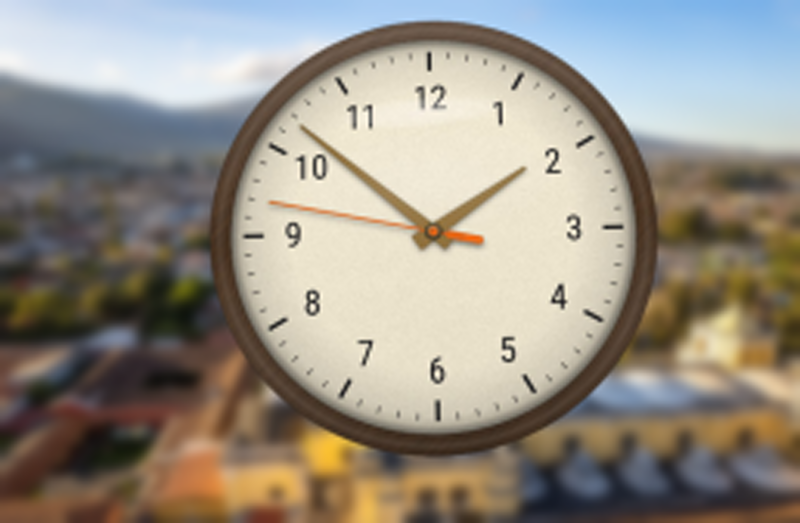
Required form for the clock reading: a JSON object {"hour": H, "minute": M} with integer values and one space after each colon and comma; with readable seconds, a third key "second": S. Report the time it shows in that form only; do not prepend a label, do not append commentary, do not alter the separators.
{"hour": 1, "minute": 51, "second": 47}
